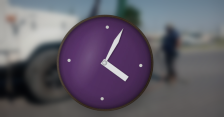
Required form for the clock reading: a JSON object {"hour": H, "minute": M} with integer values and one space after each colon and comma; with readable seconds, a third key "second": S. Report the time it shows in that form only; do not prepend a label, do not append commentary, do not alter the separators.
{"hour": 4, "minute": 4}
